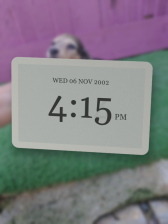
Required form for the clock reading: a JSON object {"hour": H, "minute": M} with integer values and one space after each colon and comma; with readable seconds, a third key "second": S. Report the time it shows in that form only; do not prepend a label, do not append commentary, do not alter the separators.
{"hour": 4, "minute": 15}
